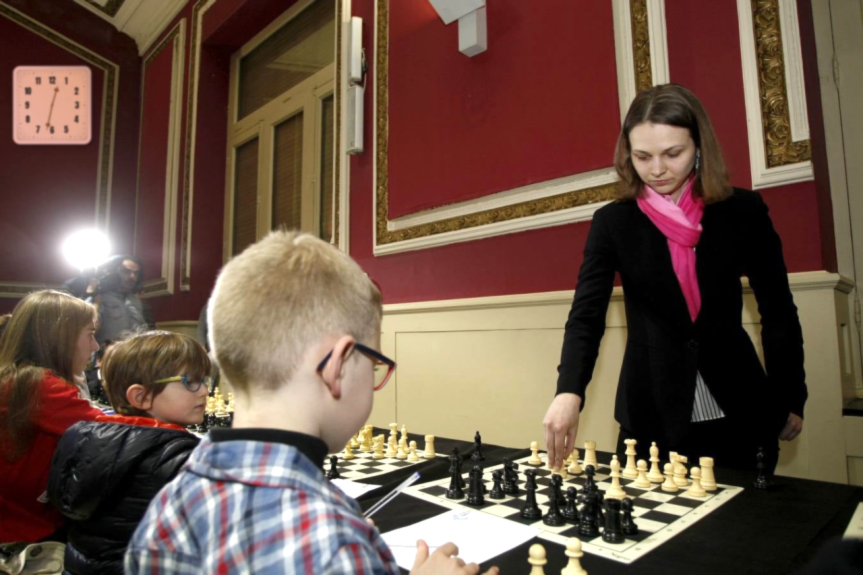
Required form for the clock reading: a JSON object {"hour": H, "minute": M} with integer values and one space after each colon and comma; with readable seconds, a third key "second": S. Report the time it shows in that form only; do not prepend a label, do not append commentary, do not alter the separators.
{"hour": 12, "minute": 32}
